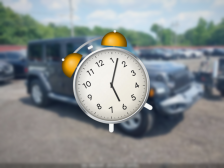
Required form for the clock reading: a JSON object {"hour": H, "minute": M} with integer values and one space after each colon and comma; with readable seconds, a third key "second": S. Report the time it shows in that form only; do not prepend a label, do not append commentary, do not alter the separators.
{"hour": 6, "minute": 7}
